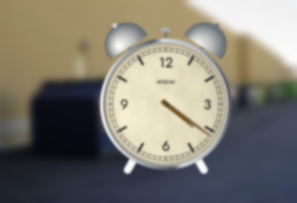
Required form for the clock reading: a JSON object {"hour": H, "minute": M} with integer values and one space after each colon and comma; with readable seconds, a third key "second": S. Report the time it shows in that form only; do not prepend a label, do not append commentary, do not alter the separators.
{"hour": 4, "minute": 21}
